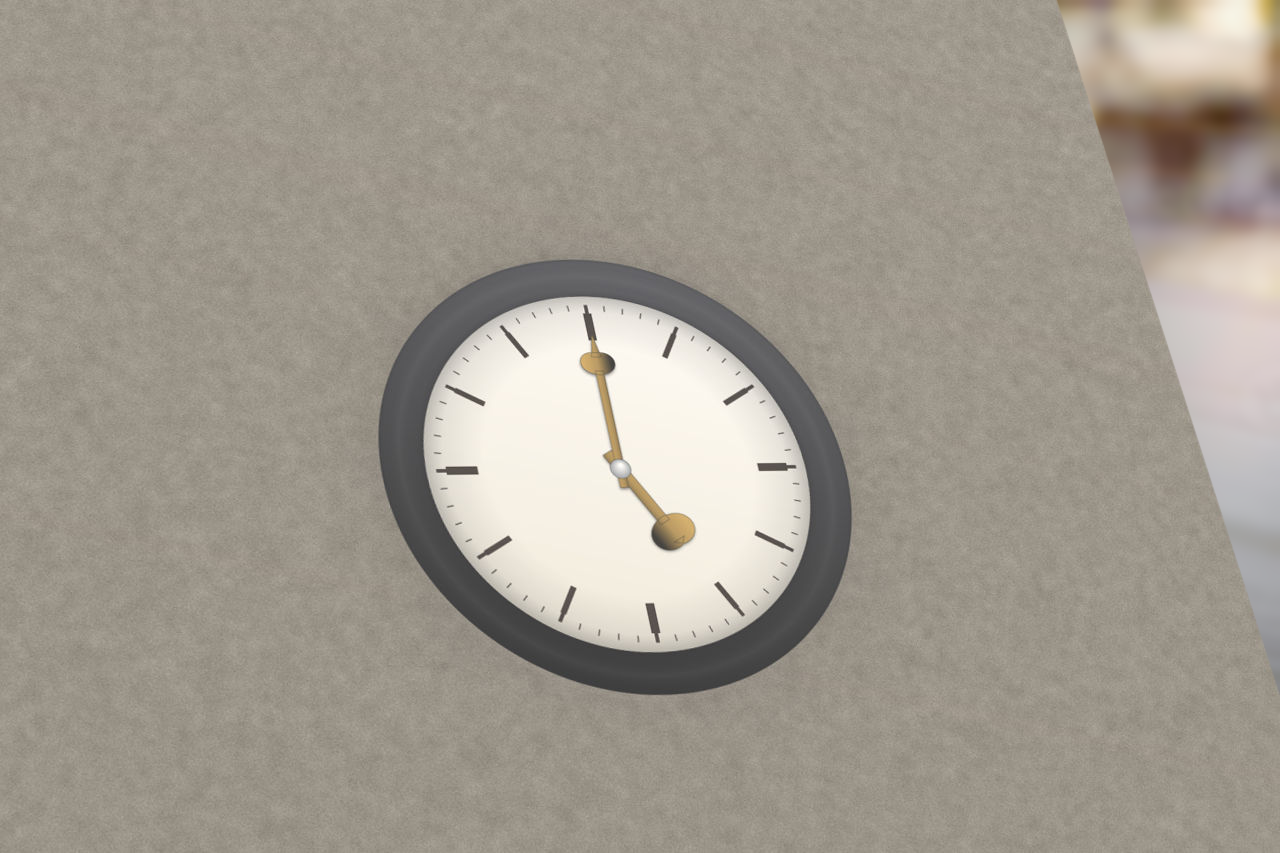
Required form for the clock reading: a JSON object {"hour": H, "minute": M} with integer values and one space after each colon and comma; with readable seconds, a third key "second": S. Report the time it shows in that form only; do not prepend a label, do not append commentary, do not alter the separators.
{"hour": 5, "minute": 0}
